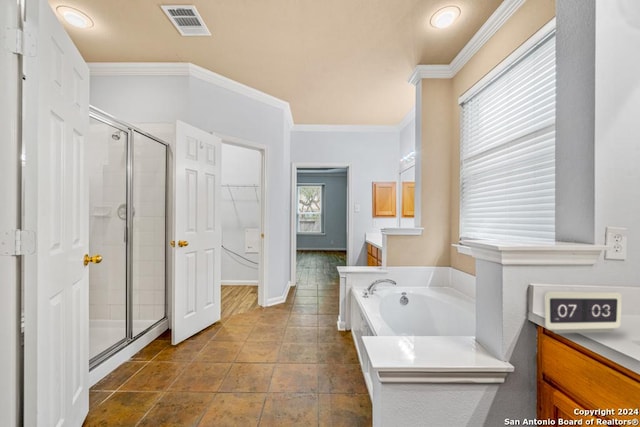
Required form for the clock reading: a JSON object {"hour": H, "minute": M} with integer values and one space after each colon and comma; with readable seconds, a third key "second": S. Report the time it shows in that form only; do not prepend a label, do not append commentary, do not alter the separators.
{"hour": 7, "minute": 3}
